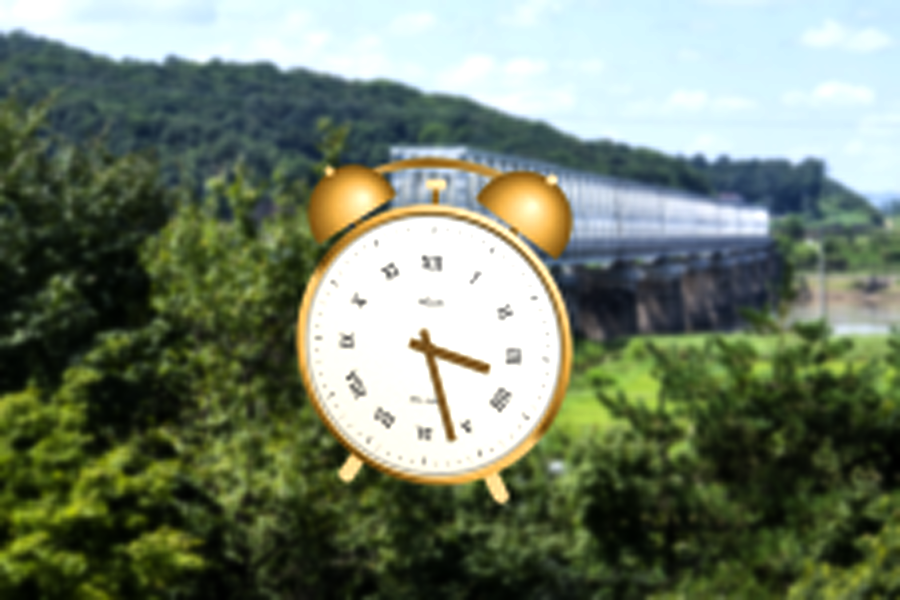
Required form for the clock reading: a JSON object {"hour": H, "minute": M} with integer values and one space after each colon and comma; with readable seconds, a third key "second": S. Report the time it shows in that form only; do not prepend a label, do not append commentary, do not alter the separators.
{"hour": 3, "minute": 27}
